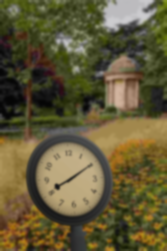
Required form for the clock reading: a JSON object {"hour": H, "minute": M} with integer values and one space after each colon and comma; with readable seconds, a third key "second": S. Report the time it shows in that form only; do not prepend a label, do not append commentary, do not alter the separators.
{"hour": 8, "minute": 10}
